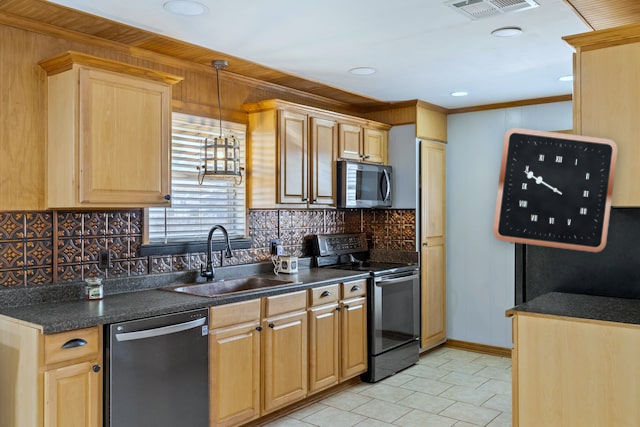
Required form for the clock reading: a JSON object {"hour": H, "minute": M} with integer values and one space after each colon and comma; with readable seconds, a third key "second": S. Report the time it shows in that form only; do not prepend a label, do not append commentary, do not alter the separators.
{"hour": 9, "minute": 49}
